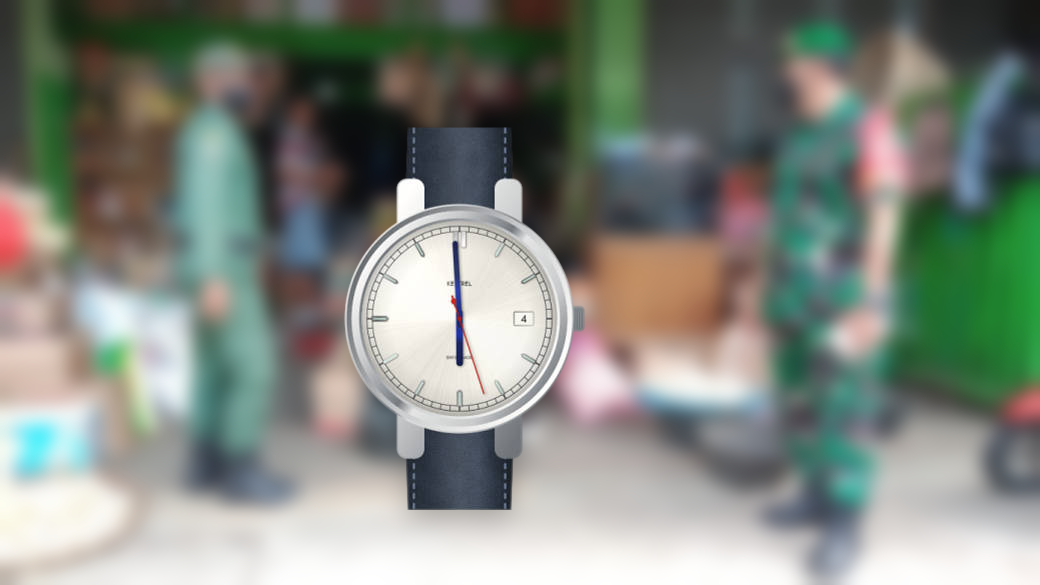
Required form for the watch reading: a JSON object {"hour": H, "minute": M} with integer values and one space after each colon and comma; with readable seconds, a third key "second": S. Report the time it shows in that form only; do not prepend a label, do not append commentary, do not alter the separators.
{"hour": 5, "minute": 59, "second": 27}
